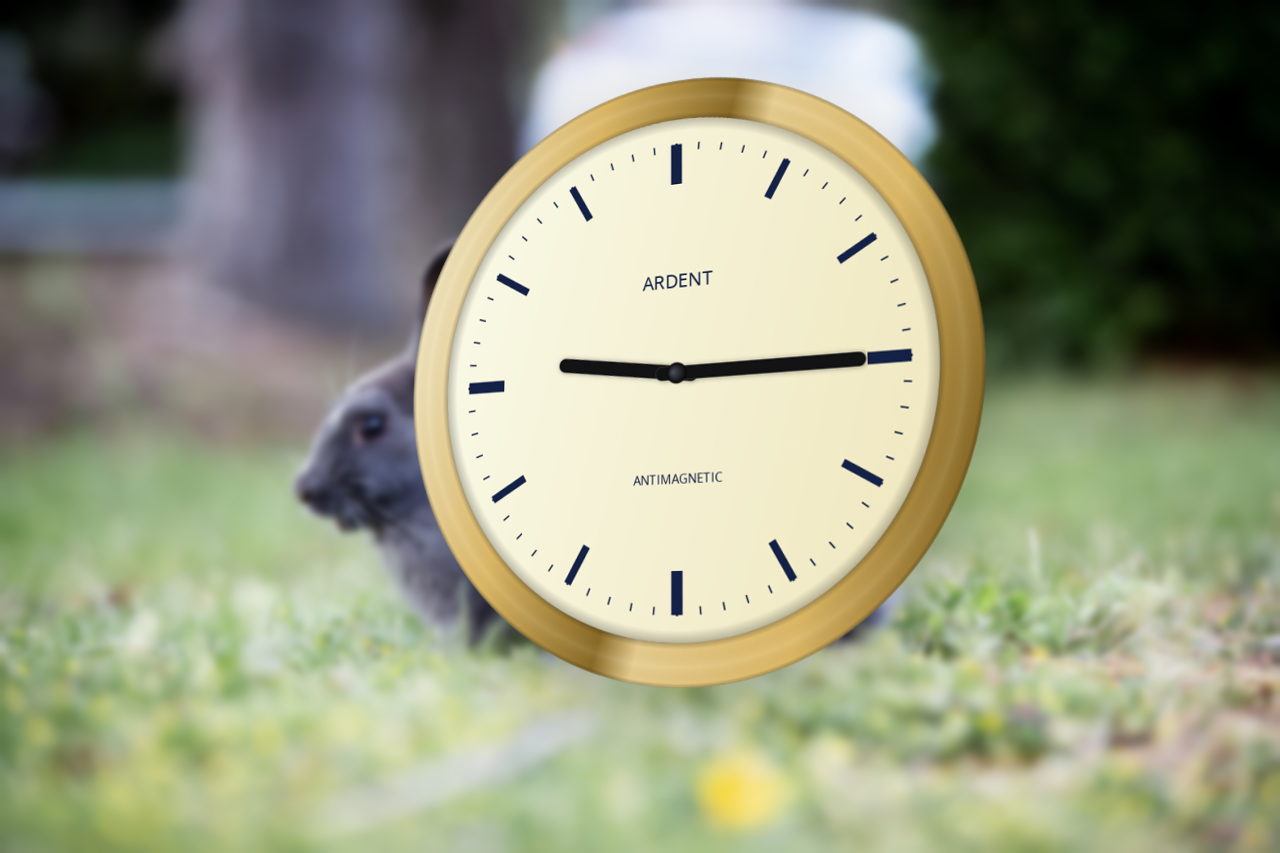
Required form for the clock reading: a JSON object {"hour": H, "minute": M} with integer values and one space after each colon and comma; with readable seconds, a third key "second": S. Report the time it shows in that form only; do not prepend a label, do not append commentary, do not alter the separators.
{"hour": 9, "minute": 15}
